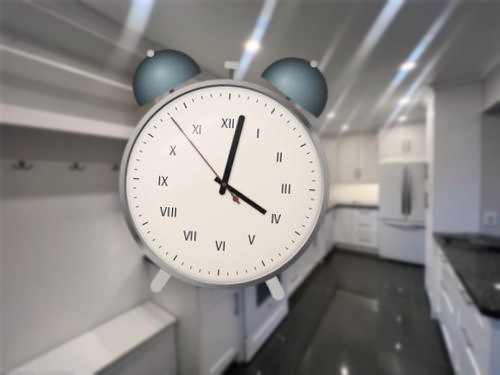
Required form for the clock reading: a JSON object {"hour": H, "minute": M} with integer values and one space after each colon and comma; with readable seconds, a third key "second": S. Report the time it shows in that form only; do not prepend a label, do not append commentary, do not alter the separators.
{"hour": 4, "minute": 1, "second": 53}
